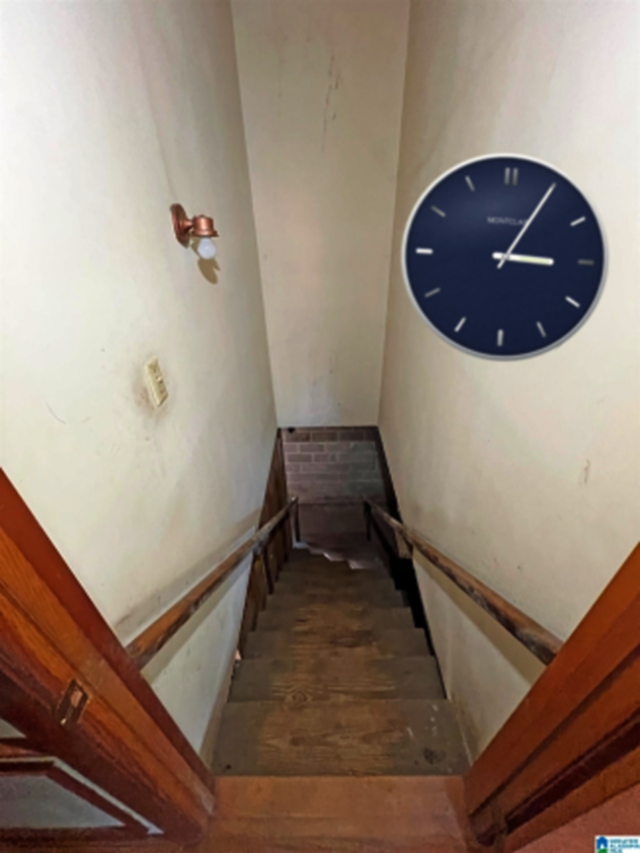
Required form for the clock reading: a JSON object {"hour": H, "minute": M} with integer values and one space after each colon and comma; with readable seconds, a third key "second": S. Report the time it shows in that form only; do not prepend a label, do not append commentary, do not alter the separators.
{"hour": 3, "minute": 5}
